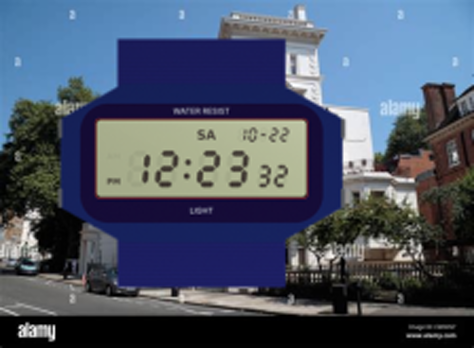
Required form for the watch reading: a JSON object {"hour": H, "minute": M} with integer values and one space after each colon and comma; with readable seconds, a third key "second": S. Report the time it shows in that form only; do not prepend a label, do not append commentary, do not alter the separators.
{"hour": 12, "minute": 23, "second": 32}
